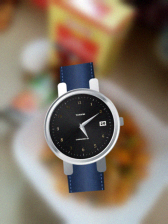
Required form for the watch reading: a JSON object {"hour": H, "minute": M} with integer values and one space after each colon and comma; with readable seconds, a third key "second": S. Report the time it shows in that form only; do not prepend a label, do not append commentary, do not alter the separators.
{"hour": 5, "minute": 10}
